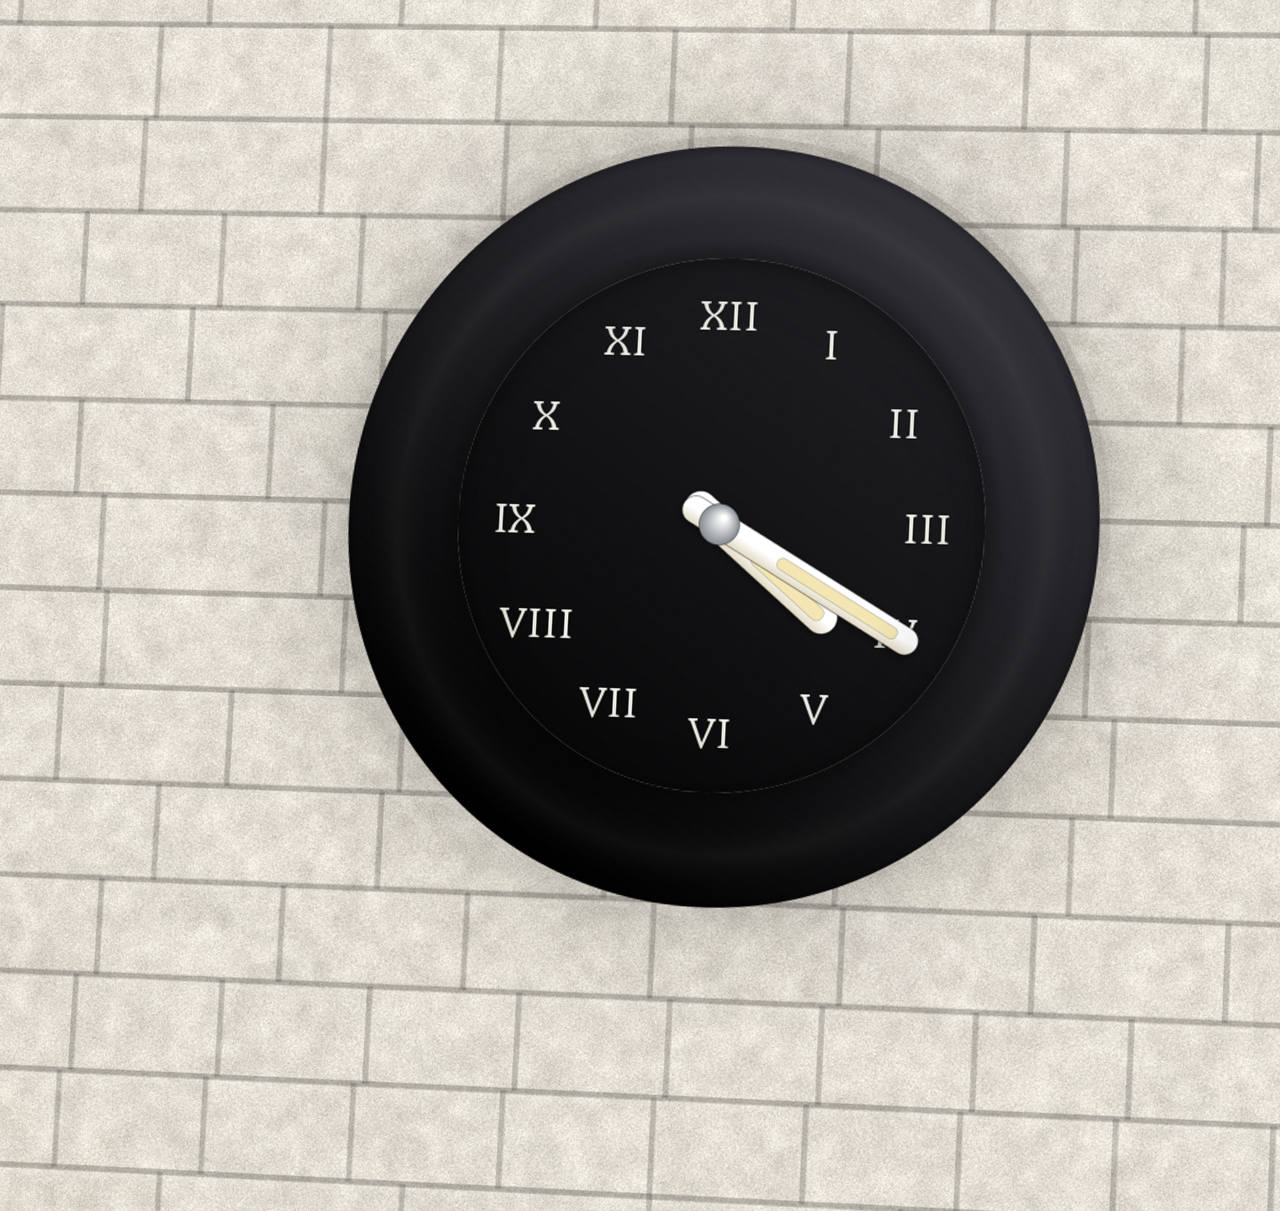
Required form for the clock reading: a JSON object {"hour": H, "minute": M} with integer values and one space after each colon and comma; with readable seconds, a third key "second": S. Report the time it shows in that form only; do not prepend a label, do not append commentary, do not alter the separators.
{"hour": 4, "minute": 20}
